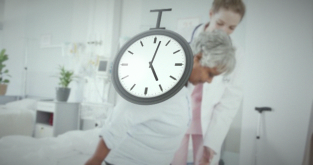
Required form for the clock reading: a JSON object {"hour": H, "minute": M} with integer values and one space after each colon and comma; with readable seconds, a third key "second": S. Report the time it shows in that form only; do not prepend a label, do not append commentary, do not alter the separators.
{"hour": 5, "minute": 2}
